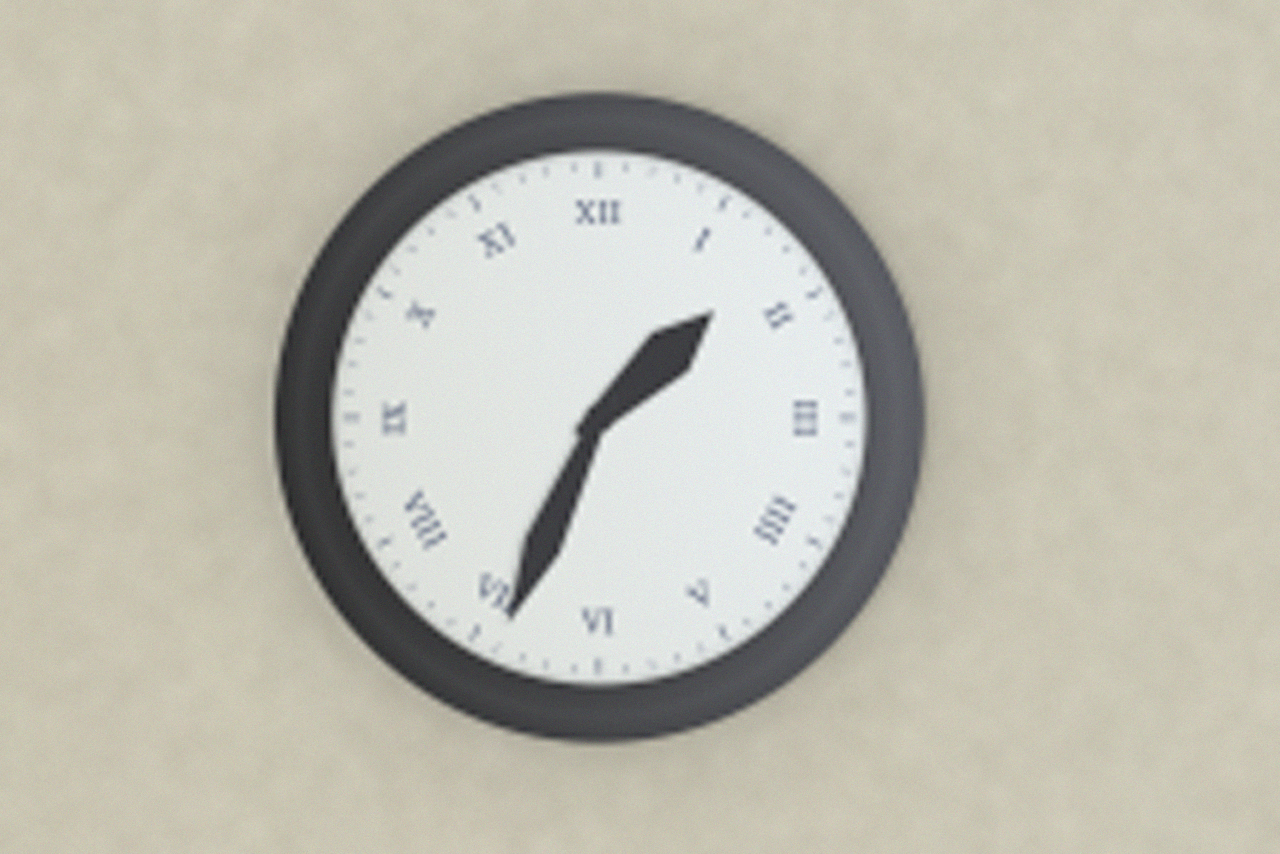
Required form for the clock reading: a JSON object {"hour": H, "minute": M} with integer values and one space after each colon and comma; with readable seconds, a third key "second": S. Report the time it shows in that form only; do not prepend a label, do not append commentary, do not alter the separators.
{"hour": 1, "minute": 34}
